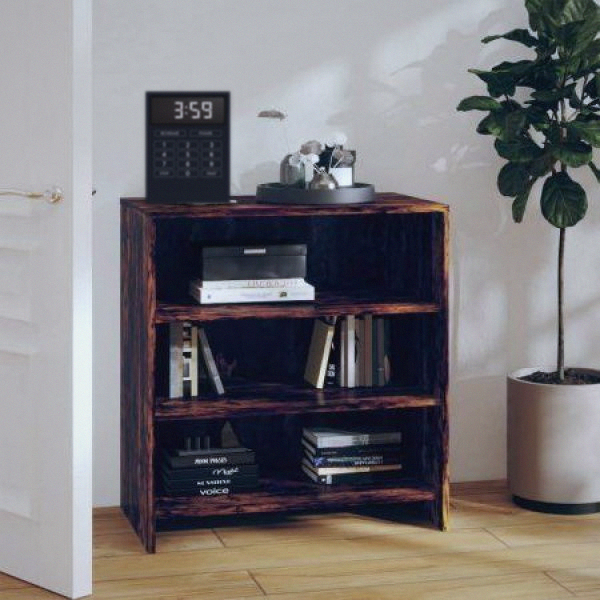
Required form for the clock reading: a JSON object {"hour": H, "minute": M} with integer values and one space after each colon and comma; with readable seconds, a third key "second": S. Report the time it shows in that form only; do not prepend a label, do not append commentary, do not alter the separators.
{"hour": 3, "minute": 59}
